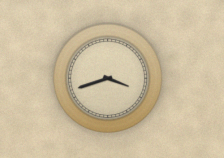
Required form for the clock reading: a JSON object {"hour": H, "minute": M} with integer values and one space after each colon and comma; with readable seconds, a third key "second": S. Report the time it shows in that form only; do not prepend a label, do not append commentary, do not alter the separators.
{"hour": 3, "minute": 42}
